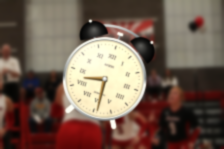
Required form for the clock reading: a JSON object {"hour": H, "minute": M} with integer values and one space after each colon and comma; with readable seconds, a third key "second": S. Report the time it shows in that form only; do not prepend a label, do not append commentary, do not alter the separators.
{"hour": 8, "minute": 29}
